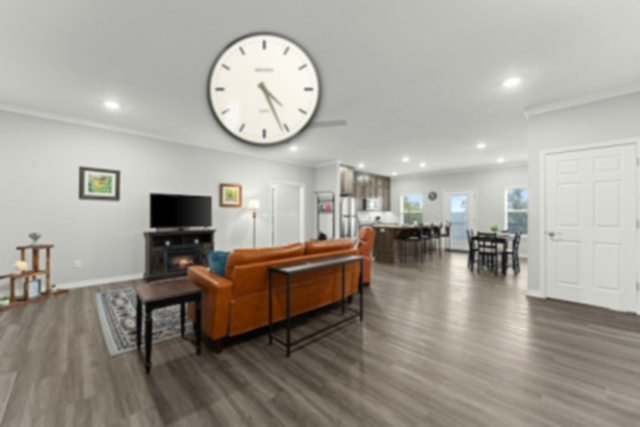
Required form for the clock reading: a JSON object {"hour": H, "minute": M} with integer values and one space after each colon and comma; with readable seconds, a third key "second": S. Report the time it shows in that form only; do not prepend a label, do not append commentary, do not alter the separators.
{"hour": 4, "minute": 26}
